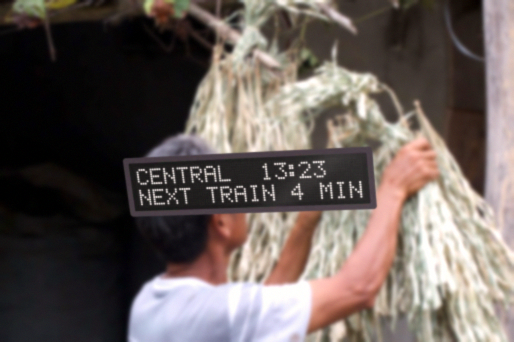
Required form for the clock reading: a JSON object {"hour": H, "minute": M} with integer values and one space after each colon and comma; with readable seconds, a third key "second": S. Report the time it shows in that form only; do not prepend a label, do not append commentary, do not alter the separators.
{"hour": 13, "minute": 23}
